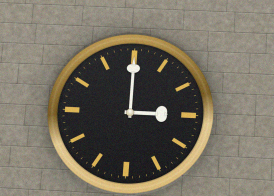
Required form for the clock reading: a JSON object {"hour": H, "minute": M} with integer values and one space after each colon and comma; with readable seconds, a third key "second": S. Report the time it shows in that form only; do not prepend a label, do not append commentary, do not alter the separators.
{"hour": 3, "minute": 0}
